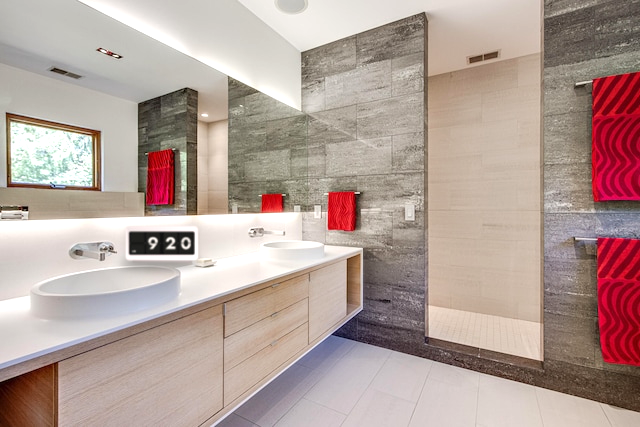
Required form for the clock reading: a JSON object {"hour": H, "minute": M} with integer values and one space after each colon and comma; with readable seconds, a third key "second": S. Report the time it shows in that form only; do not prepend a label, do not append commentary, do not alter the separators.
{"hour": 9, "minute": 20}
